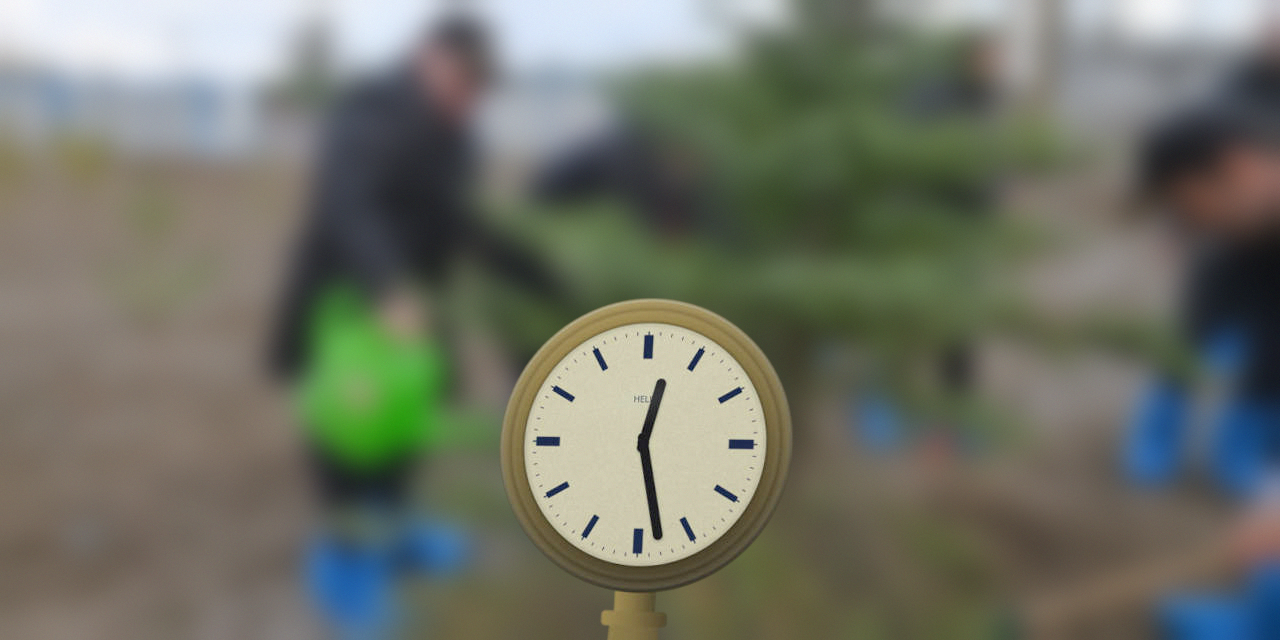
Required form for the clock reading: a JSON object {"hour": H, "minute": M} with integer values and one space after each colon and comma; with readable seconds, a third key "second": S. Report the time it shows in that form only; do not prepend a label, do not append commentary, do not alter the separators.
{"hour": 12, "minute": 28}
